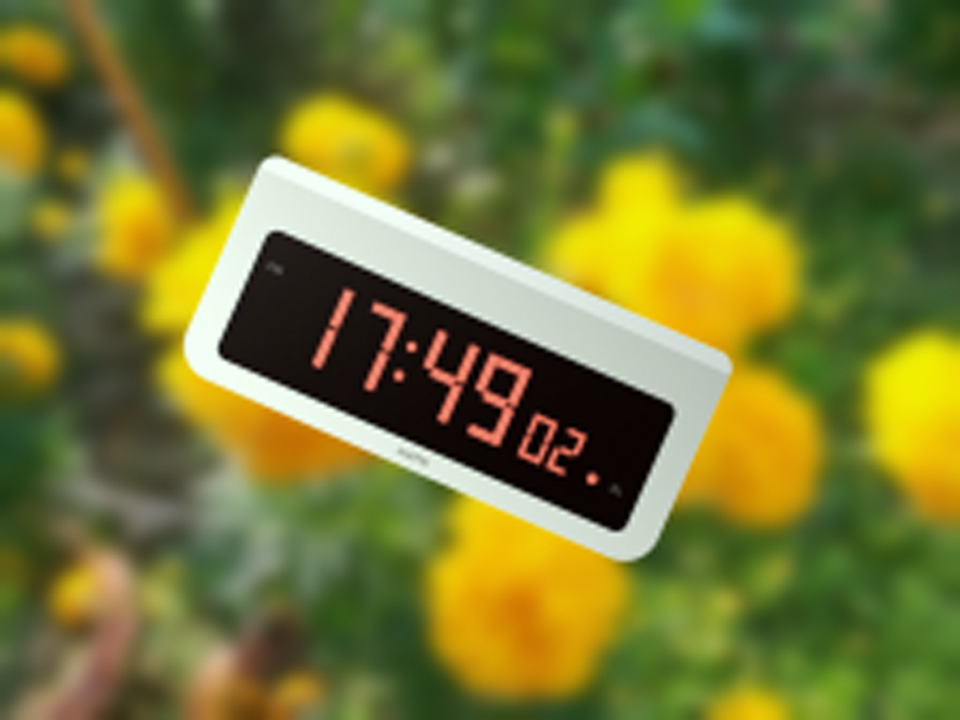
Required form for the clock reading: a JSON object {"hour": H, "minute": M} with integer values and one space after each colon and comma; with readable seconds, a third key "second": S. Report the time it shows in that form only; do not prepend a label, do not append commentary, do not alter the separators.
{"hour": 17, "minute": 49, "second": 2}
